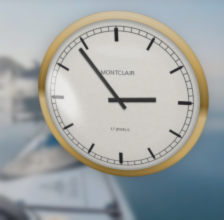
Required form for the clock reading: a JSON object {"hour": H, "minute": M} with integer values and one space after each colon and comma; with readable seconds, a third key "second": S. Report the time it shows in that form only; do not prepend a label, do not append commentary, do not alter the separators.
{"hour": 2, "minute": 54}
